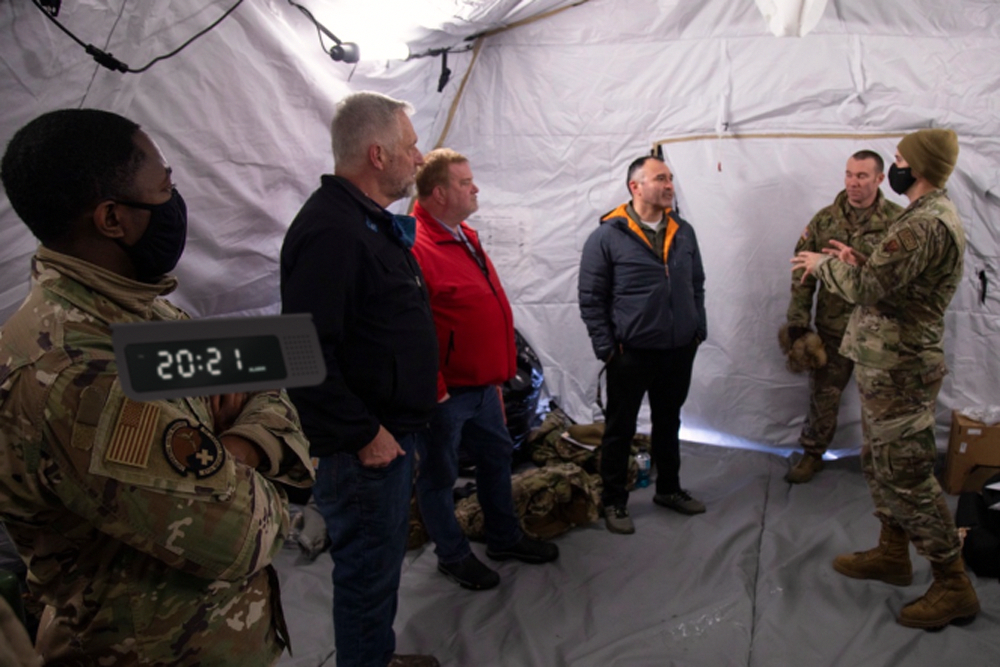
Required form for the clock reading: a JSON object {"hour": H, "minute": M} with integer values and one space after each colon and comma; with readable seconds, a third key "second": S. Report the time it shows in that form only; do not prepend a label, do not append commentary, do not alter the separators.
{"hour": 20, "minute": 21}
